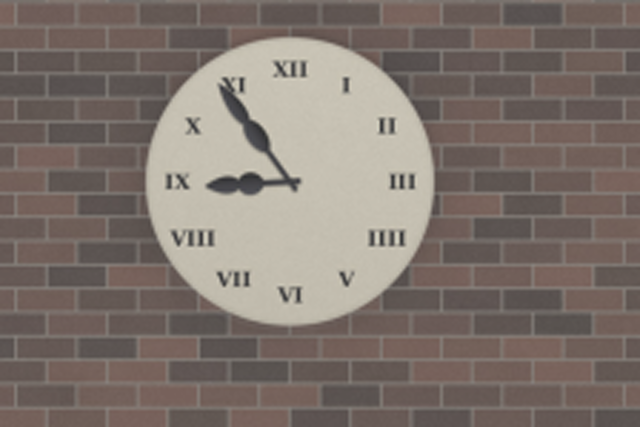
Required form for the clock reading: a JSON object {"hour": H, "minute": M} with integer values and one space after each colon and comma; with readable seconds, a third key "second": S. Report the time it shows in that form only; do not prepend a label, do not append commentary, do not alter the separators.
{"hour": 8, "minute": 54}
